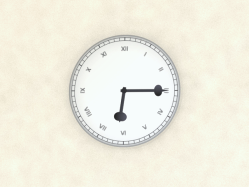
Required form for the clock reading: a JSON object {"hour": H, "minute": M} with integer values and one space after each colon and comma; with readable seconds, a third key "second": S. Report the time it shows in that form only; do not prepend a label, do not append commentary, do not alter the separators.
{"hour": 6, "minute": 15}
